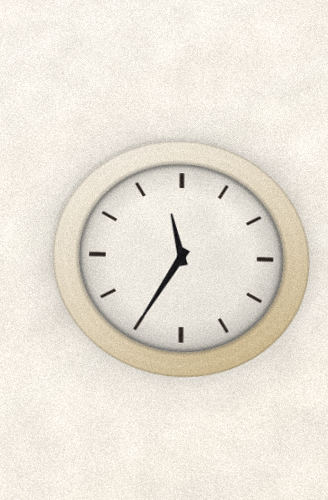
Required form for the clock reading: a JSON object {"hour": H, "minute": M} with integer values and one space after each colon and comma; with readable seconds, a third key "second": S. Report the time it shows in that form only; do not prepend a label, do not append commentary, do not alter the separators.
{"hour": 11, "minute": 35}
